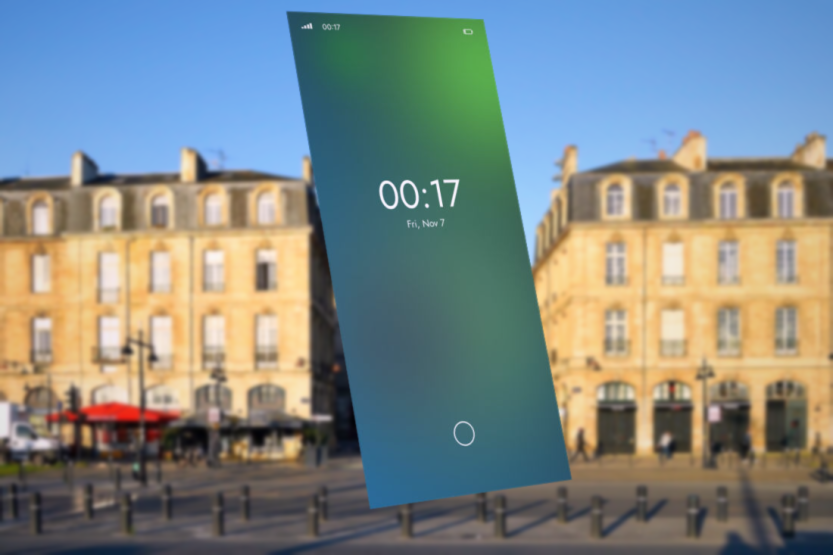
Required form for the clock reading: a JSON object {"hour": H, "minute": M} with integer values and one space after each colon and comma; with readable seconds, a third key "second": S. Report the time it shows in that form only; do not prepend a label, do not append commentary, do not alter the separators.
{"hour": 0, "minute": 17}
